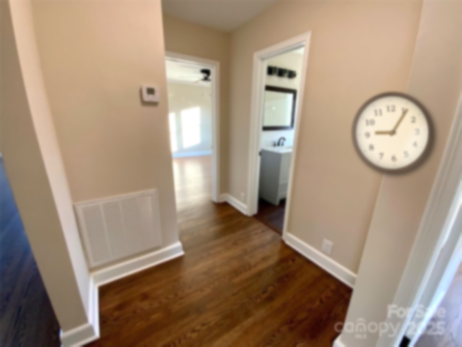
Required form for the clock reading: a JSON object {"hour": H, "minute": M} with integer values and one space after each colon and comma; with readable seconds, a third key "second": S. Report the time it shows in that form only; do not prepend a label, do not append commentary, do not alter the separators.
{"hour": 9, "minute": 6}
